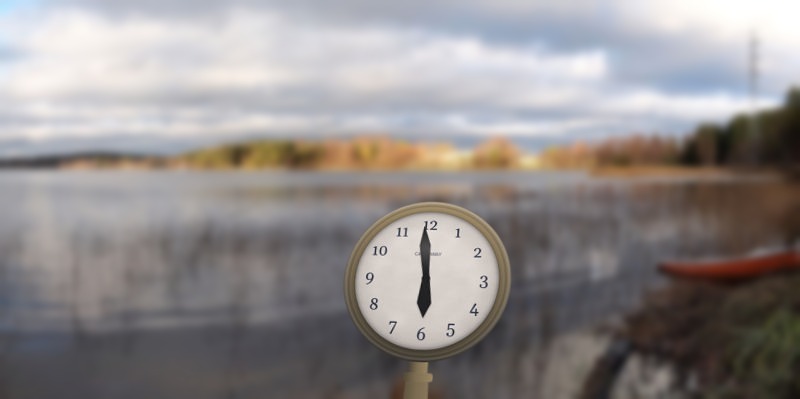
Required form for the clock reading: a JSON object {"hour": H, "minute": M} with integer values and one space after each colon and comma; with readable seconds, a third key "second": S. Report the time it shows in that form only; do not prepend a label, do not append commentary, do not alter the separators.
{"hour": 5, "minute": 59}
